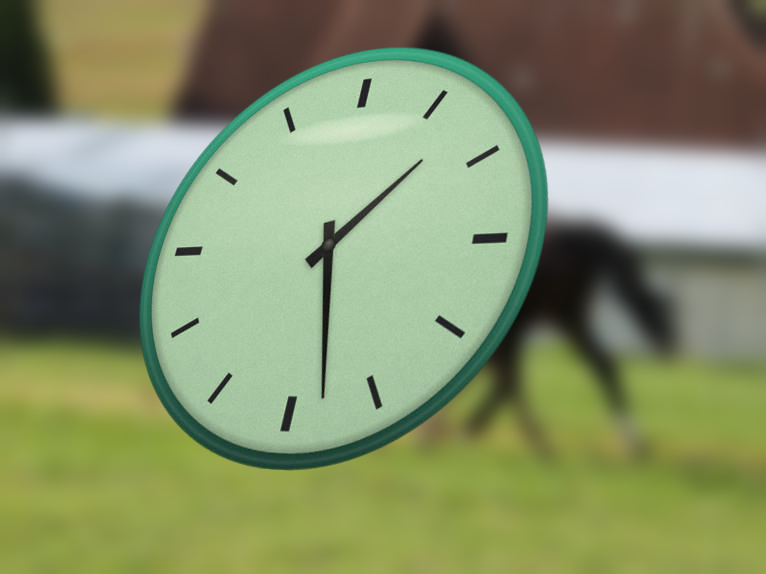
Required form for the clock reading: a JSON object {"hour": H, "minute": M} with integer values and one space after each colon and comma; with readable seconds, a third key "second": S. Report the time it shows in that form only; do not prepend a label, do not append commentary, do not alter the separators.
{"hour": 1, "minute": 28}
